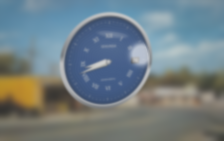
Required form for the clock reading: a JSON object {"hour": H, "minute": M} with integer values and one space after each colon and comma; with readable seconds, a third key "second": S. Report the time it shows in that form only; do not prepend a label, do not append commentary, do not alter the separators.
{"hour": 8, "minute": 42}
